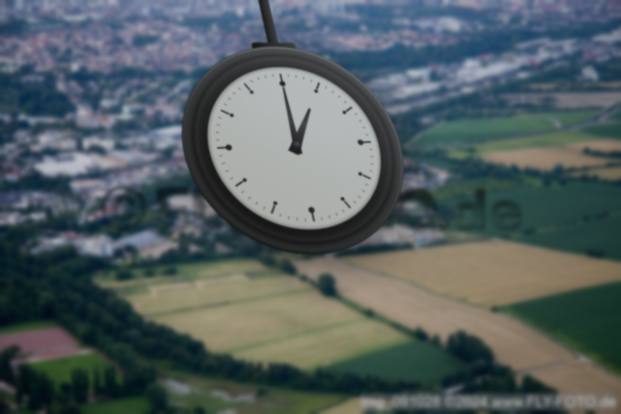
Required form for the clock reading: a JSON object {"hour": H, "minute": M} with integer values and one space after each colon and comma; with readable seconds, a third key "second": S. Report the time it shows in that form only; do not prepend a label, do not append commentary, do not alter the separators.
{"hour": 1, "minute": 0}
